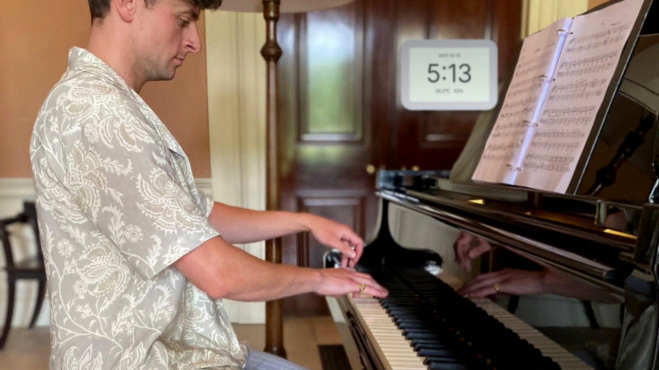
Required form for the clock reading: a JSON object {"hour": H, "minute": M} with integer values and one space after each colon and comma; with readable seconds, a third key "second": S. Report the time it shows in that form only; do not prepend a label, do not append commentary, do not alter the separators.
{"hour": 5, "minute": 13}
